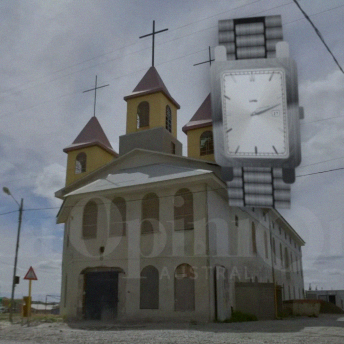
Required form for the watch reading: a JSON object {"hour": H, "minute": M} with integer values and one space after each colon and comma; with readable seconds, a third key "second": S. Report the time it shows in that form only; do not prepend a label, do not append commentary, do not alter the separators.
{"hour": 2, "minute": 12}
